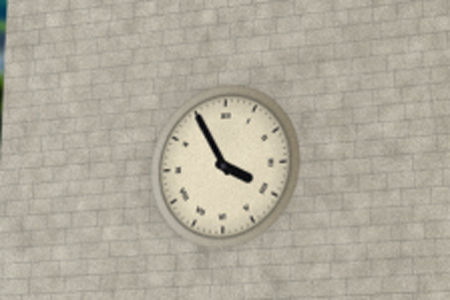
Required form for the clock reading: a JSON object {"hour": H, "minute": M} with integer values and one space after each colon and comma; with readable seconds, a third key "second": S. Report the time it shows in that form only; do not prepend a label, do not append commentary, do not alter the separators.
{"hour": 3, "minute": 55}
